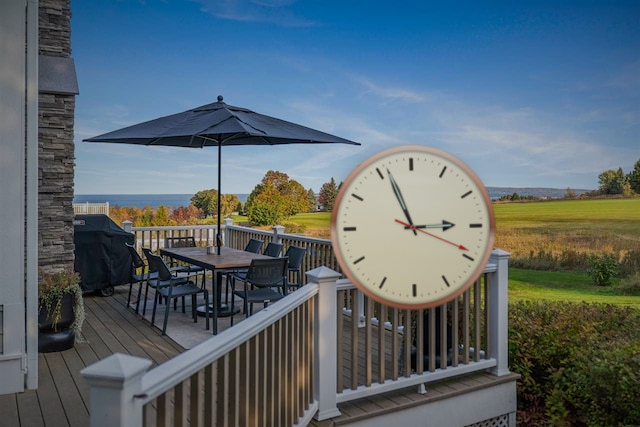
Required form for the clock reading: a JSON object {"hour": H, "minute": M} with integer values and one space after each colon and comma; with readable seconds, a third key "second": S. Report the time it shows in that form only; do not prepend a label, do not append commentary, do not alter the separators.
{"hour": 2, "minute": 56, "second": 19}
